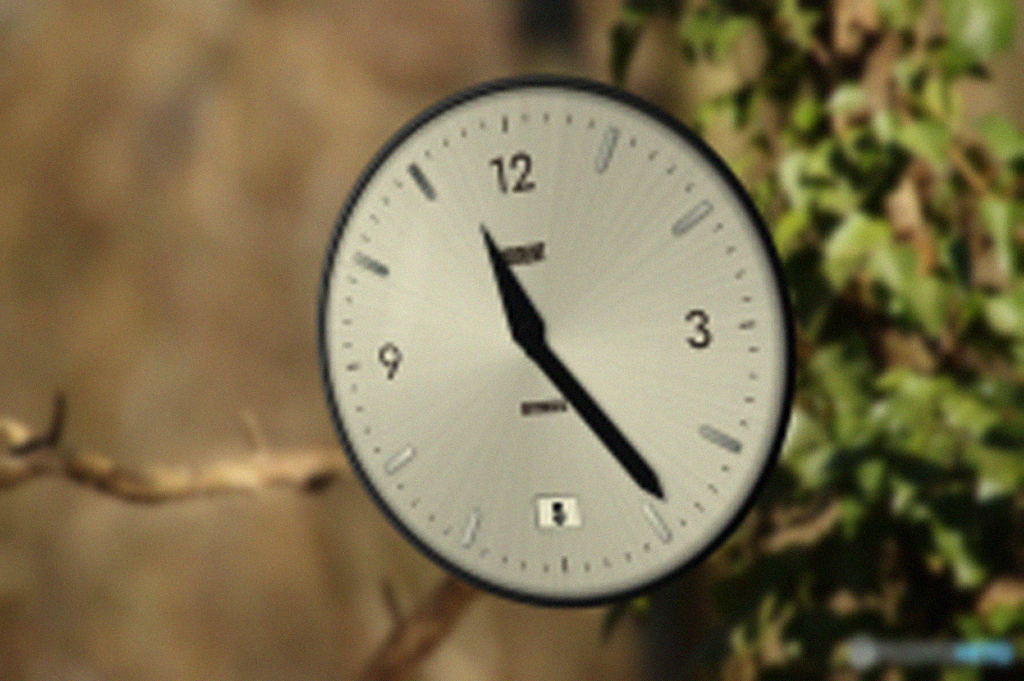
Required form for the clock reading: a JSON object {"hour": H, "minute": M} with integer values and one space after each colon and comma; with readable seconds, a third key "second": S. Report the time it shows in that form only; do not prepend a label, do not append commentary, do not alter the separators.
{"hour": 11, "minute": 24}
